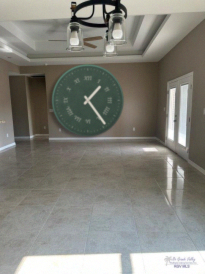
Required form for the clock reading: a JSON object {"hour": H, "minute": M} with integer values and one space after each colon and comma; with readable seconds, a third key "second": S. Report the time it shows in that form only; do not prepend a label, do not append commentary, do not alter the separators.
{"hour": 1, "minute": 24}
